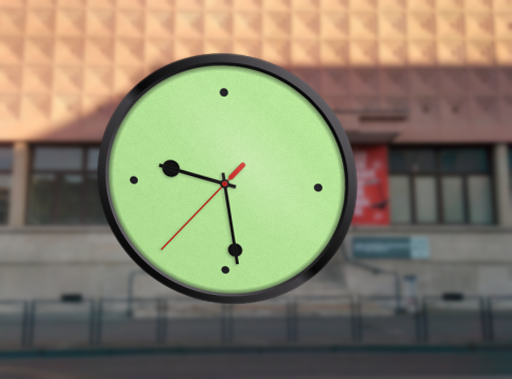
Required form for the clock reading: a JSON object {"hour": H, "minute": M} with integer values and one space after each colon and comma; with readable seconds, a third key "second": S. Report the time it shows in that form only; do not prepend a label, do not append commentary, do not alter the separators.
{"hour": 9, "minute": 28, "second": 37}
